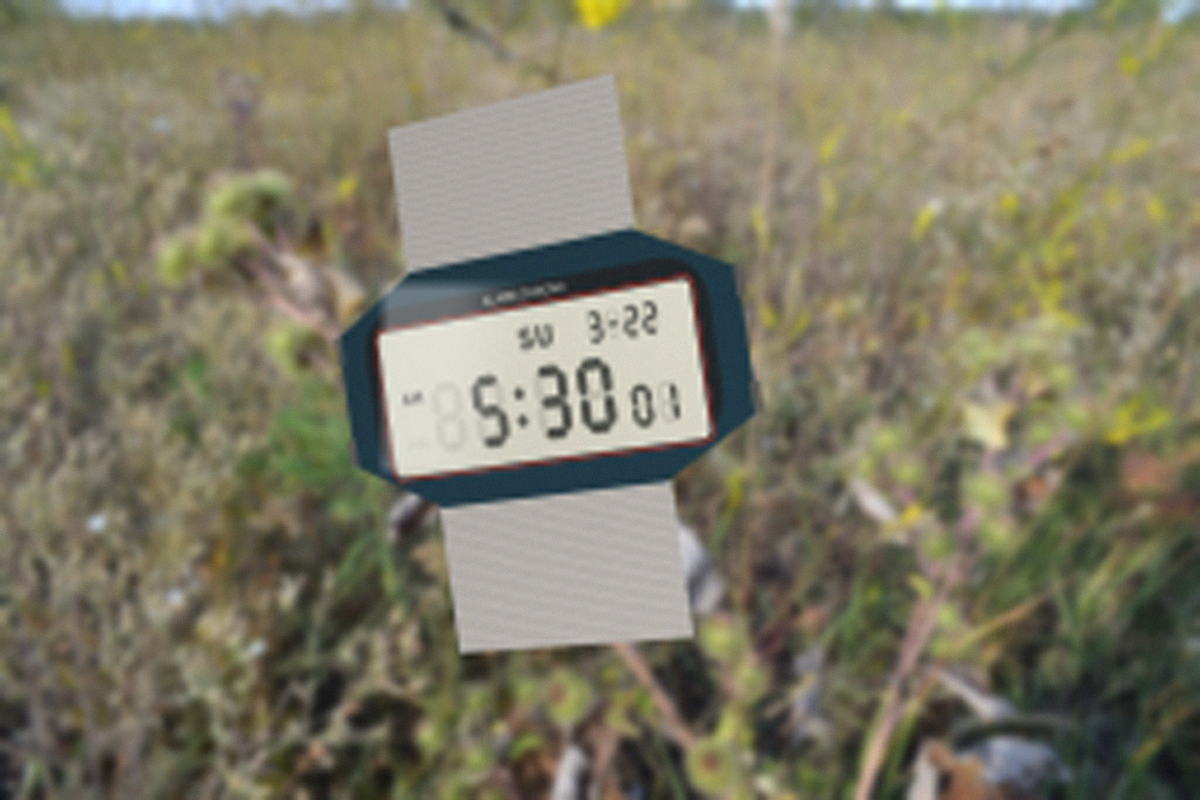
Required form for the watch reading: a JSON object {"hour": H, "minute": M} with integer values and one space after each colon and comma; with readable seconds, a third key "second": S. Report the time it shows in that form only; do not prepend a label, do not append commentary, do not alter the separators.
{"hour": 5, "minute": 30, "second": 1}
